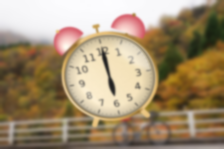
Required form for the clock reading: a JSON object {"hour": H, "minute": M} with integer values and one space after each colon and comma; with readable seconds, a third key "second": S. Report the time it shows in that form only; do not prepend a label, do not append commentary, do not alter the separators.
{"hour": 6, "minute": 0}
